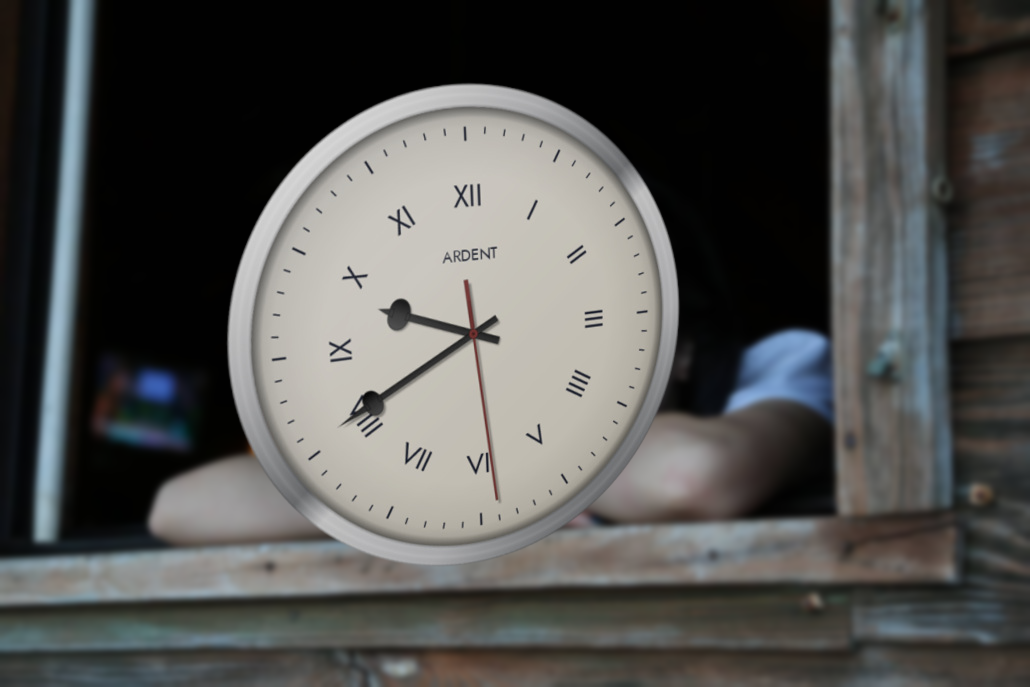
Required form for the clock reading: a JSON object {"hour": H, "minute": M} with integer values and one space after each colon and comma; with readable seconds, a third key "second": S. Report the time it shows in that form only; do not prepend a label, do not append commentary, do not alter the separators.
{"hour": 9, "minute": 40, "second": 29}
